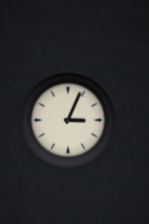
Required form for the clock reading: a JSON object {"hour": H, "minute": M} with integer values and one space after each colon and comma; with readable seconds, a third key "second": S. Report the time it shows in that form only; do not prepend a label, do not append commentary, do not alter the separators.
{"hour": 3, "minute": 4}
